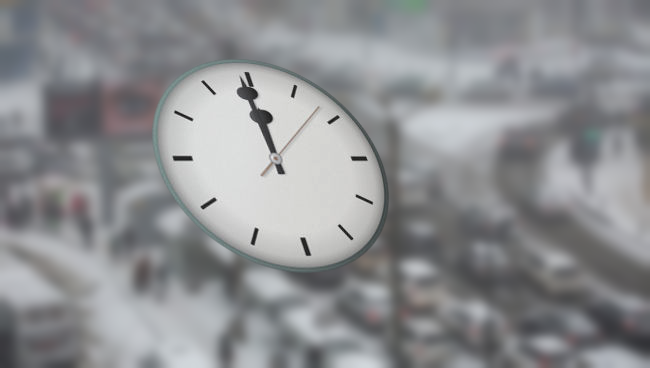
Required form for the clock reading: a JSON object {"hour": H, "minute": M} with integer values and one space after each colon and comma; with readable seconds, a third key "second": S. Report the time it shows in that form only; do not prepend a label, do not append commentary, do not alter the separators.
{"hour": 11, "minute": 59, "second": 8}
